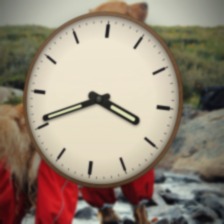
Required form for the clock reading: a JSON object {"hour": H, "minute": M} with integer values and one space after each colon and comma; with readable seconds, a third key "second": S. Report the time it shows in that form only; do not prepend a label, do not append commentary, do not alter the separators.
{"hour": 3, "minute": 41}
